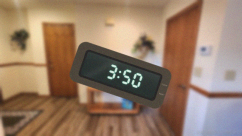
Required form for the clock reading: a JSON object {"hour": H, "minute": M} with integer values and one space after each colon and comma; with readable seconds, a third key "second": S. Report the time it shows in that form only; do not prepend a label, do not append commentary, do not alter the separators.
{"hour": 3, "minute": 50}
